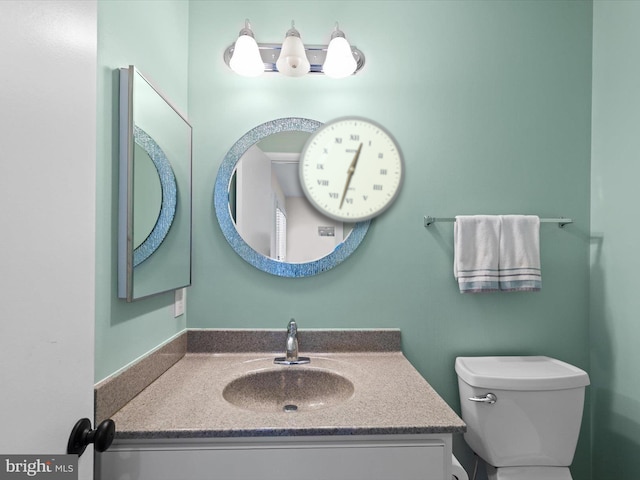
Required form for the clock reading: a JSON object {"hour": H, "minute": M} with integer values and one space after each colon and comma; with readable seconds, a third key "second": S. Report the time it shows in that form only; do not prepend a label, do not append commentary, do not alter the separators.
{"hour": 12, "minute": 32}
